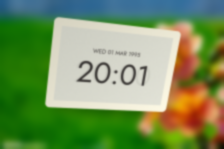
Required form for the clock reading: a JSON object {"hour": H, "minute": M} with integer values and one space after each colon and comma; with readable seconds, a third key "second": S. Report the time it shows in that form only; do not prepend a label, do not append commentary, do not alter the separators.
{"hour": 20, "minute": 1}
